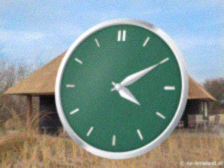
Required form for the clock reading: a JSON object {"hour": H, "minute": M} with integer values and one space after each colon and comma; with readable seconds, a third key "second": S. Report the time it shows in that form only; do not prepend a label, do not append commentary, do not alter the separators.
{"hour": 4, "minute": 10}
